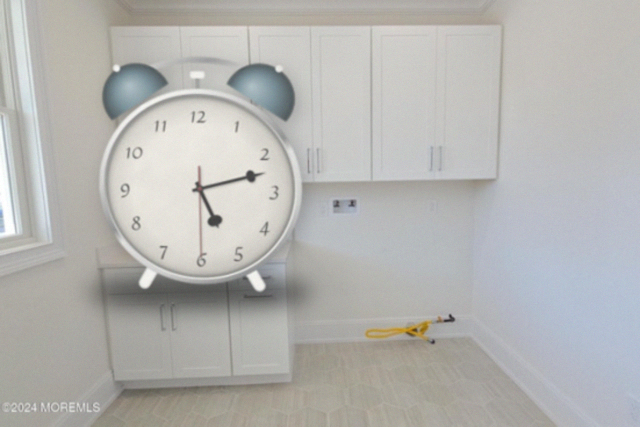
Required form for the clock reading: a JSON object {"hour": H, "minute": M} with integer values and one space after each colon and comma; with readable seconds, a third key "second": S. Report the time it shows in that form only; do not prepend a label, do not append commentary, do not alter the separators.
{"hour": 5, "minute": 12, "second": 30}
